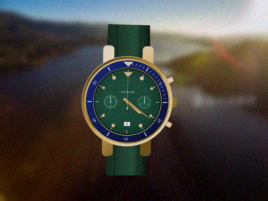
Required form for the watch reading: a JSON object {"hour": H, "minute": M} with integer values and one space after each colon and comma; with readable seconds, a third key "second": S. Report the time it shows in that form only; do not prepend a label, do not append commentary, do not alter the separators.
{"hour": 4, "minute": 21}
